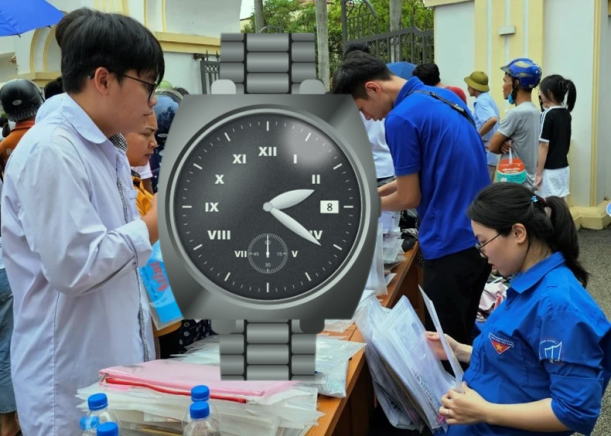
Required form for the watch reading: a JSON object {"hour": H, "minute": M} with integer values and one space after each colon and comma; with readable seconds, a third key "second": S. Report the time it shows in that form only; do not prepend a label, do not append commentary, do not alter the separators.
{"hour": 2, "minute": 21}
